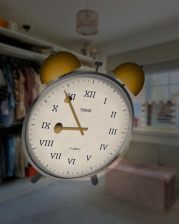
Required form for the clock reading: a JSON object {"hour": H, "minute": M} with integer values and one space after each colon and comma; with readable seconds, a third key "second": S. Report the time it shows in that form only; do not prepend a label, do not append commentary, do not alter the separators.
{"hour": 8, "minute": 54}
